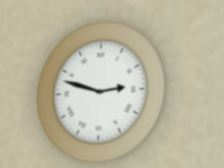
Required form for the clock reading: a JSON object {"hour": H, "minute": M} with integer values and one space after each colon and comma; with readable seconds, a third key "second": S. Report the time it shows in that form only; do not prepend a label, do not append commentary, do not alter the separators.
{"hour": 2, "minute": 48}
